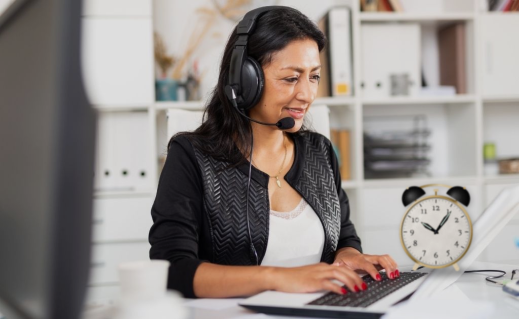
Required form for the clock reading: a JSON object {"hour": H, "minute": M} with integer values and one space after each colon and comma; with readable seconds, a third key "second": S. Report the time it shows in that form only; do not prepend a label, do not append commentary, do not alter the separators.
{"hour": 10, "minute": 6}
